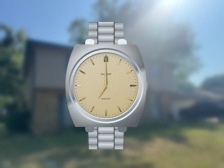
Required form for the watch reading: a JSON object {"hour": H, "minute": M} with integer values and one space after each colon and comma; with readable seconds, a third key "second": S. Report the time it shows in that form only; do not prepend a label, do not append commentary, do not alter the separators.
{"hour": 7, "minute": 0}
